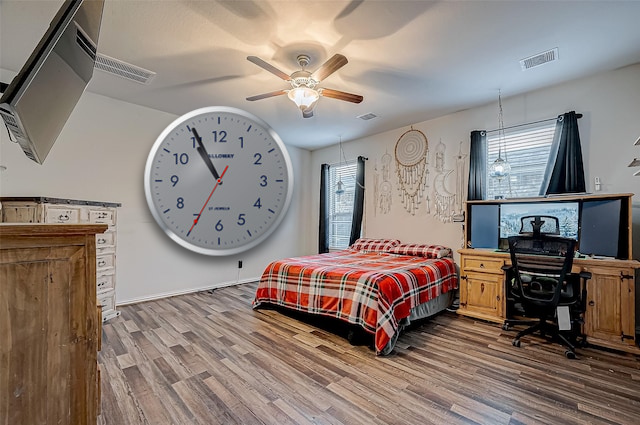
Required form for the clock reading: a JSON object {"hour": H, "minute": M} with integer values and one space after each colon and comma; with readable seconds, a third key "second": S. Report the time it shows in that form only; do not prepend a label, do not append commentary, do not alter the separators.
{"hour": 10, "minute": 55, "second": 35}
